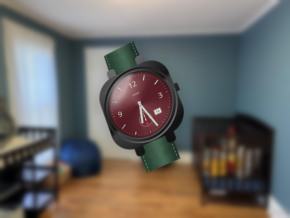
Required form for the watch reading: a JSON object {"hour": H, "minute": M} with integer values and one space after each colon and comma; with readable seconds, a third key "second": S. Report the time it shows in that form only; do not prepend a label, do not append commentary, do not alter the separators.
{"hour": 6, "minute": 27}
